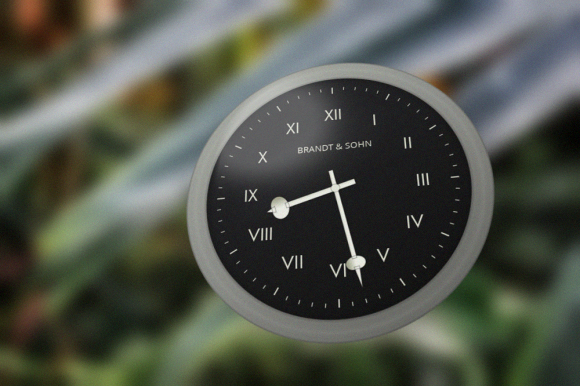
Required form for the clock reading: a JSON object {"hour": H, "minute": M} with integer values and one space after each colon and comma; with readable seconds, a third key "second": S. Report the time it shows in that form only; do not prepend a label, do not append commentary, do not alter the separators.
{"hour": 8, "minute": 28}
